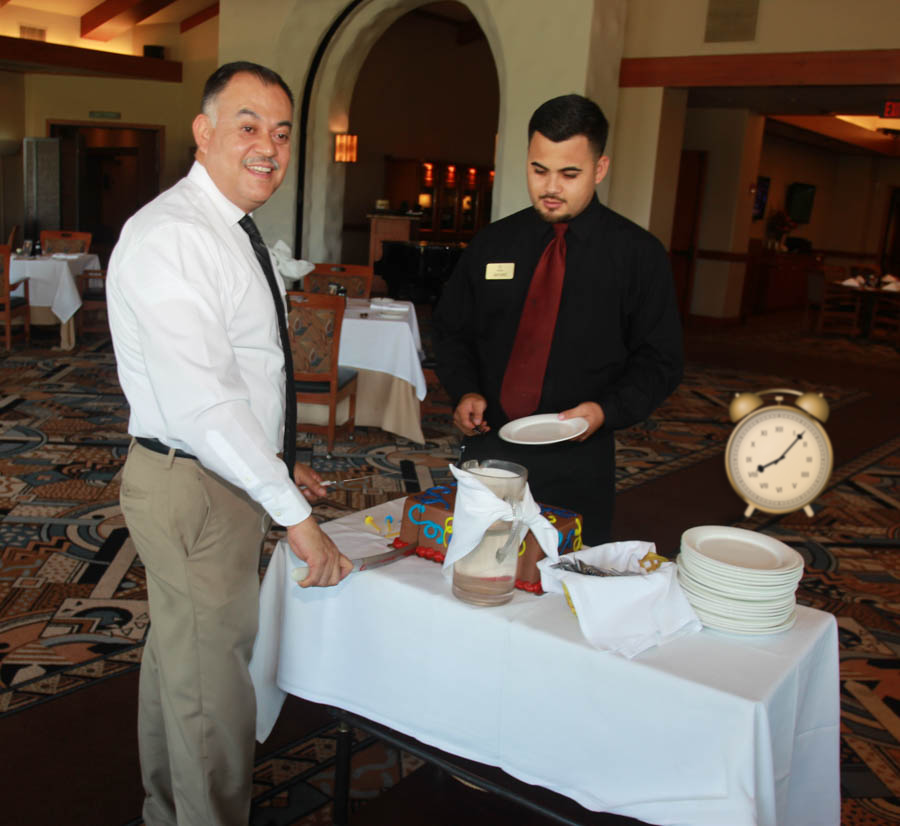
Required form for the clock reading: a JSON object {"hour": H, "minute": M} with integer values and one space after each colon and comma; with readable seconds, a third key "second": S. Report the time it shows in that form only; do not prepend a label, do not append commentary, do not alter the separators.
{"hour": 8, "minute": 7}
